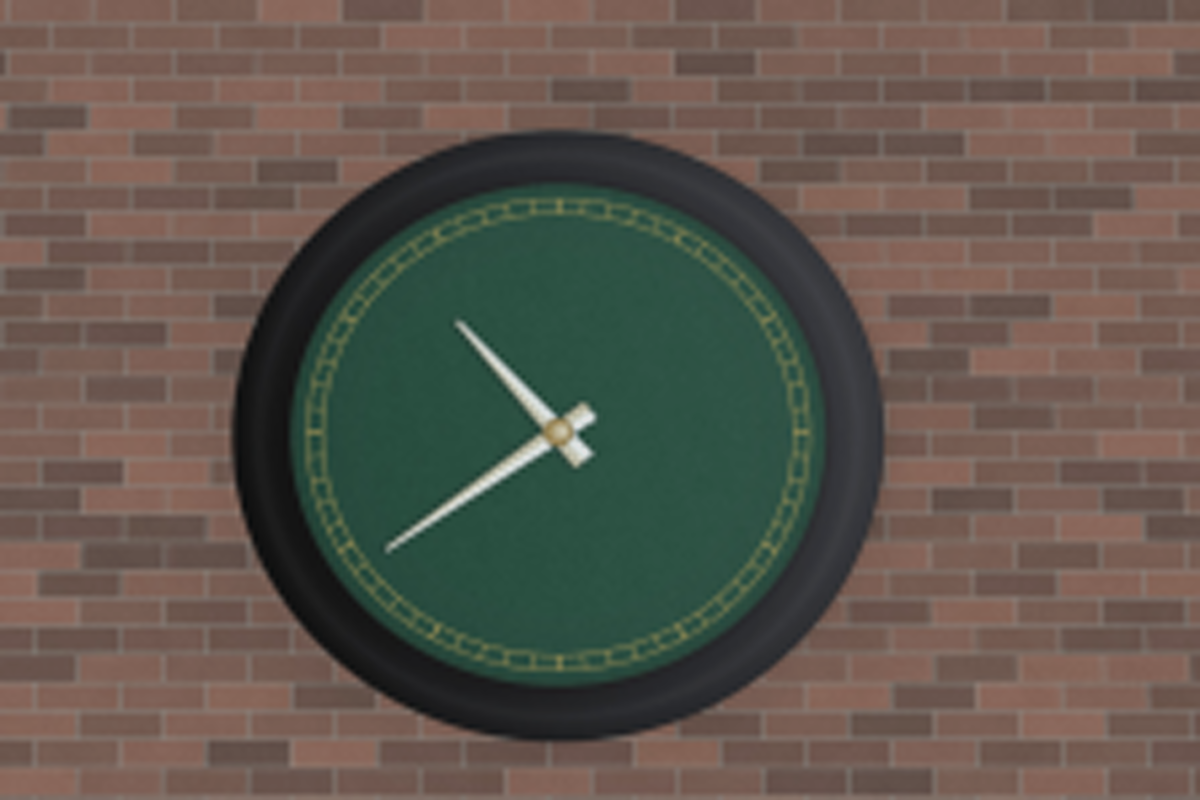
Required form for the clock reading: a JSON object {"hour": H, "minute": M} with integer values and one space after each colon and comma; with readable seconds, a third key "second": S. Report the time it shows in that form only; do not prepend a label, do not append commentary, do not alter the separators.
{"hour": 10, "minute": 39}
